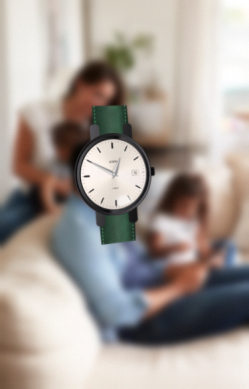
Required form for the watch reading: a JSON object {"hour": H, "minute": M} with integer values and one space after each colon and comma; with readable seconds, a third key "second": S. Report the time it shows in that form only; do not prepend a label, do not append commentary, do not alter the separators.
{"hour": 12, "minute": 50}
